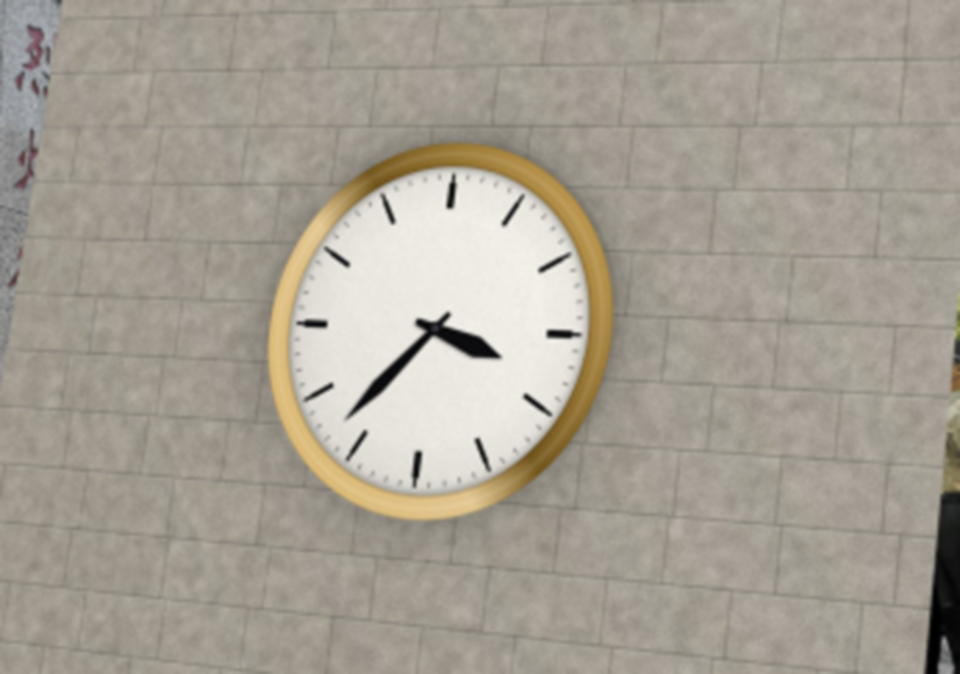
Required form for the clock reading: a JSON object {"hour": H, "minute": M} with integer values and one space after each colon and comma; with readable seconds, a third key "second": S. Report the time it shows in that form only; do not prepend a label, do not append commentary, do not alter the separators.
{"hour": 3, "minute": 37}
